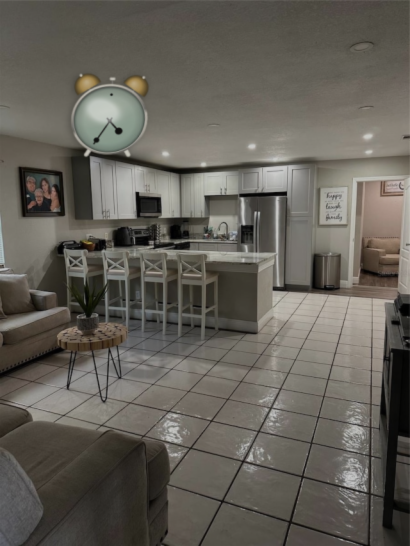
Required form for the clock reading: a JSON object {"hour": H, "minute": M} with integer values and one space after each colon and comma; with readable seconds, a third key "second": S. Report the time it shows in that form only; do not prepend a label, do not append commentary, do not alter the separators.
{"hour": 4, "minute": 35}
